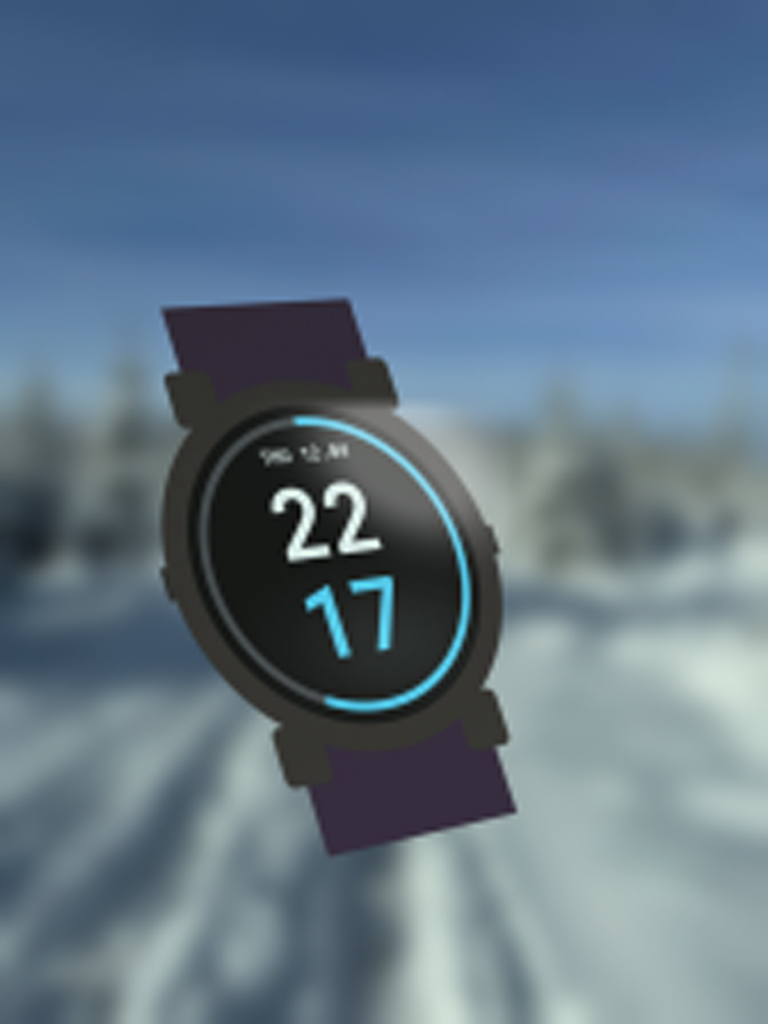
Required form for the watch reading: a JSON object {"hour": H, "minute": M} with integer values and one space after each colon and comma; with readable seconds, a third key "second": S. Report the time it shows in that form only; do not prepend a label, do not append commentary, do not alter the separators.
{"hour": 22, "minute": 17}
